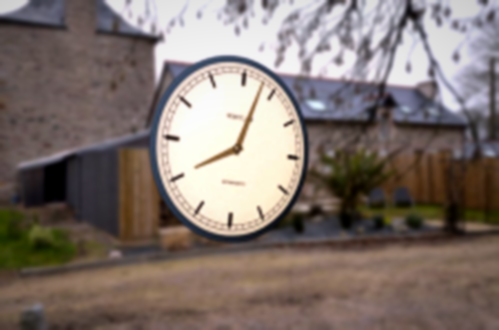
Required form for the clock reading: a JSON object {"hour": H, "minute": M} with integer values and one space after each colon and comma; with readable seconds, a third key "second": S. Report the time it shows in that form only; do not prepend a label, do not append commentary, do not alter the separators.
{"hour": 8, "minute": 3}
